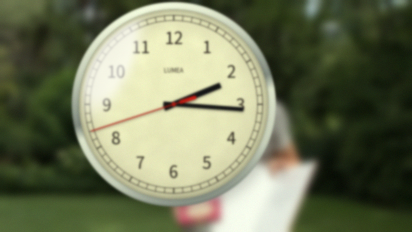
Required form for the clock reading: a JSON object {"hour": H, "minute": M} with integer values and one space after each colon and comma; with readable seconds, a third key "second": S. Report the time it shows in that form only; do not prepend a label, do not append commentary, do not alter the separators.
{"hour": 2, "minute": 15, "second": 42}
